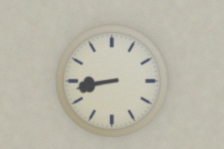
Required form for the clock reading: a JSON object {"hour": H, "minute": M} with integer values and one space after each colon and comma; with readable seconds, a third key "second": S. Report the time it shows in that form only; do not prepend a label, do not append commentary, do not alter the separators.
{"hour": 8, "minute": 43}
